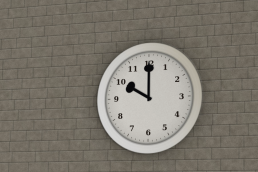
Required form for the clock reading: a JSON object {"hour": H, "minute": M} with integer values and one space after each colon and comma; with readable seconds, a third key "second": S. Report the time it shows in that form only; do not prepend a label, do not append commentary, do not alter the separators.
{"hour": 10, "minute": 0}
